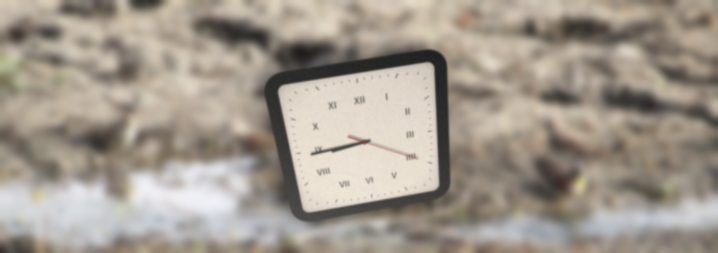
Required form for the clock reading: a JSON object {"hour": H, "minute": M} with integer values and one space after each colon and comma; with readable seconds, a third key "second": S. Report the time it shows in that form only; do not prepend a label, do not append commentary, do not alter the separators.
{"hour": 8, "minute": 44, "second": 20}
